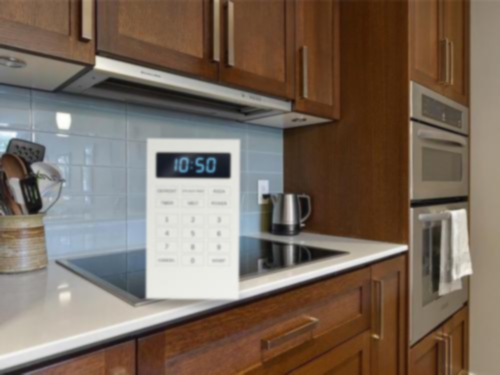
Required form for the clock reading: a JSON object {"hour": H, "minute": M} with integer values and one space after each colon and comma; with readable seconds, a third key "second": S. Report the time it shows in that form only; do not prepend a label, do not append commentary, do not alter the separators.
{"hour": 10, "minute": 50}
